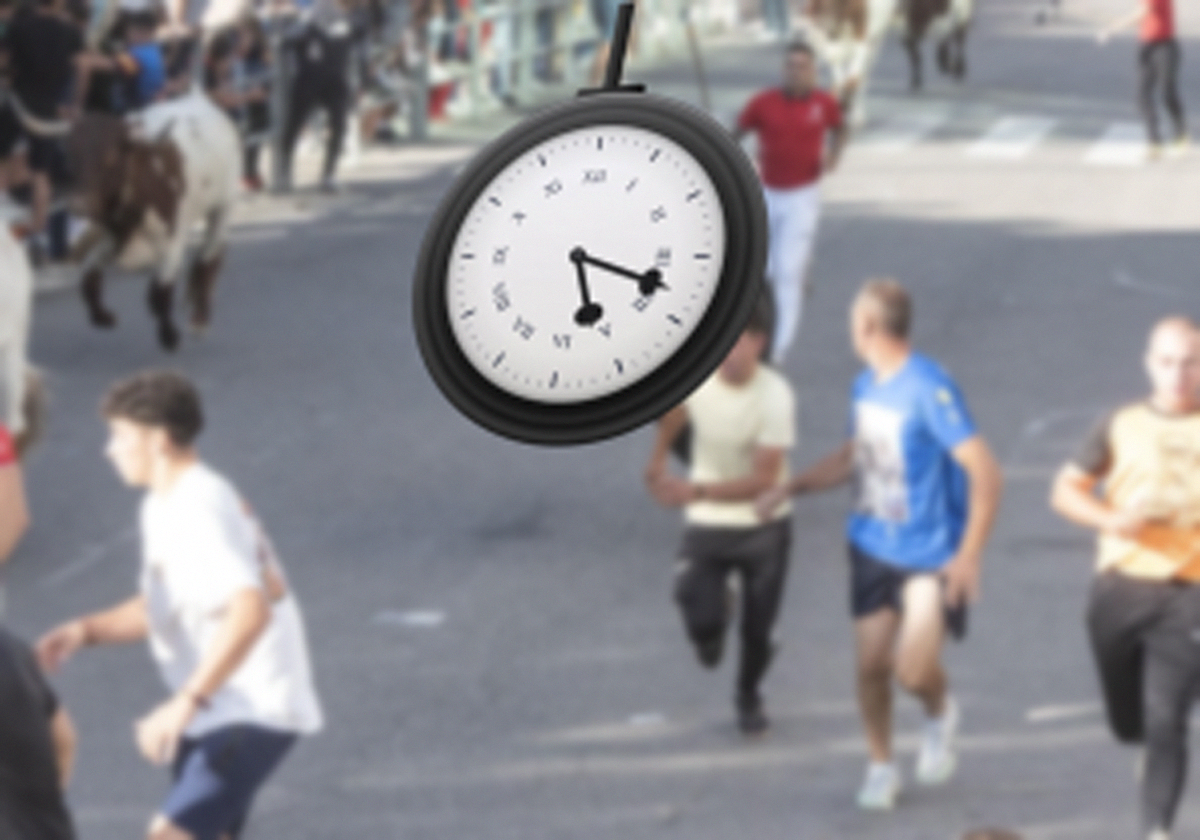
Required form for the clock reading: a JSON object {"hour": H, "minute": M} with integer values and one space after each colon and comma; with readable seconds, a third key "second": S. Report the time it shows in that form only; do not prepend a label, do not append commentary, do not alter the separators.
{"hour": 5, "minute": 18}
